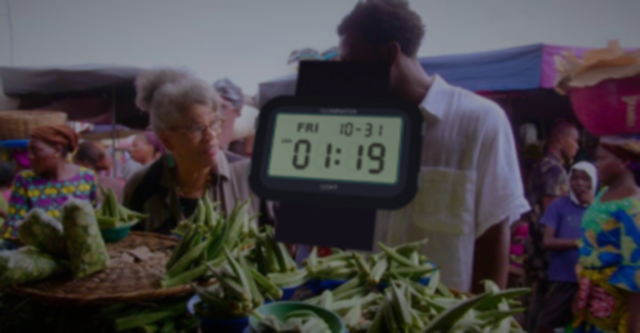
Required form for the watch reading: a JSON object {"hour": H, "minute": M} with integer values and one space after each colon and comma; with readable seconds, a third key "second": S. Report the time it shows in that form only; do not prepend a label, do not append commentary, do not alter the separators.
{"hour": 1, "minute": 19}
